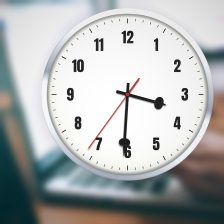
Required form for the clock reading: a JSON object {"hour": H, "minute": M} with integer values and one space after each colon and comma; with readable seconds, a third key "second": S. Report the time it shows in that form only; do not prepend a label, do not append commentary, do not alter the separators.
{"hour": 3, "minute": 30, "second": 36}
